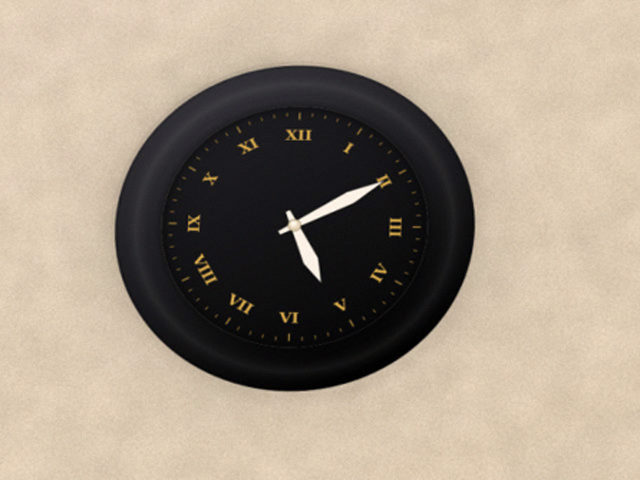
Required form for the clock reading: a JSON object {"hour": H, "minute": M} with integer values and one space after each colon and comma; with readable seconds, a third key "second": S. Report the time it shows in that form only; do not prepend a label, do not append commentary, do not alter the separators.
{"hour": 5, "minute": 10}
